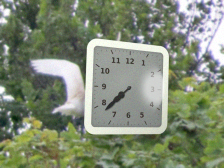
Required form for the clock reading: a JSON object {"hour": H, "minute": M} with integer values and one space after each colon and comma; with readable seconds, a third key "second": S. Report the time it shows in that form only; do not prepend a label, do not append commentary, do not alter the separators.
{"hour": 7, "minute": 38}
